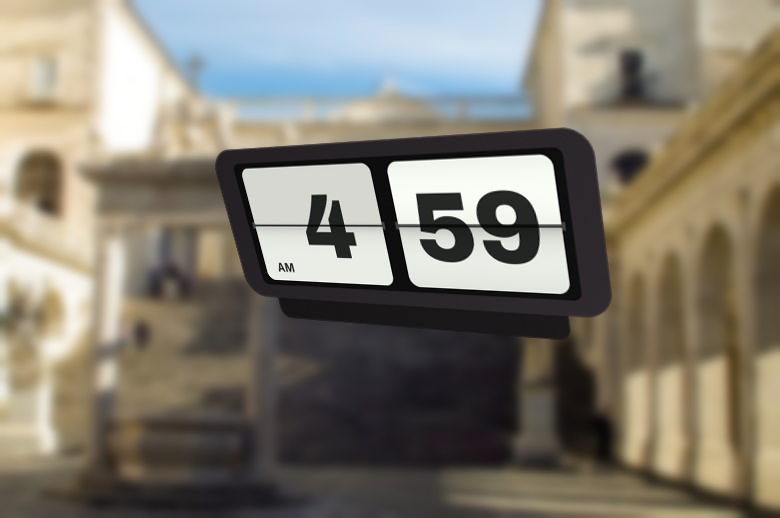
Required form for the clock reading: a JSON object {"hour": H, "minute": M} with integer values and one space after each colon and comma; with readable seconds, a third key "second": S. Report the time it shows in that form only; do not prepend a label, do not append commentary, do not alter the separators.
{"hour": 4, "minute": 59}
